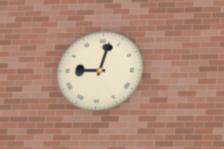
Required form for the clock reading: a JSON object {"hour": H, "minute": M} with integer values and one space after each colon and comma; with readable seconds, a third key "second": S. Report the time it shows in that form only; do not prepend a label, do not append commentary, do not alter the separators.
{"hour": 9, "minute": 2}
